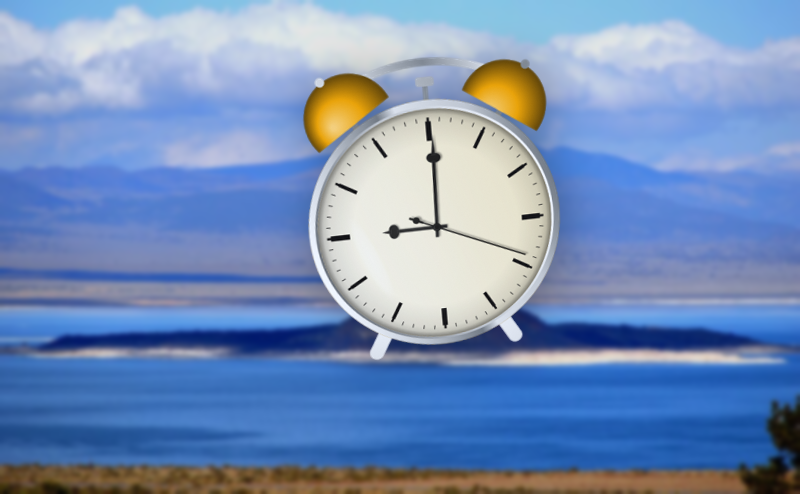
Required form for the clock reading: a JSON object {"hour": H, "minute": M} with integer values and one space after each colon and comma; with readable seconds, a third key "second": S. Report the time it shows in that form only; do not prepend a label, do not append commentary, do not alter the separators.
{"hour": 9, "minute": 0, "second": 19}
